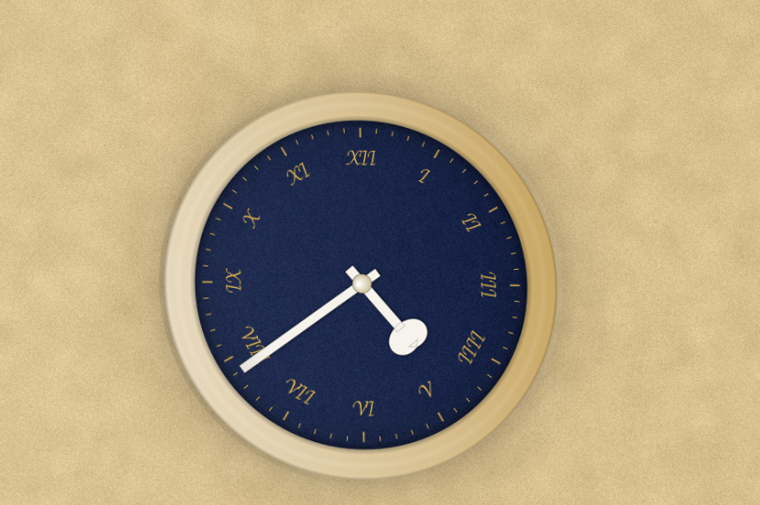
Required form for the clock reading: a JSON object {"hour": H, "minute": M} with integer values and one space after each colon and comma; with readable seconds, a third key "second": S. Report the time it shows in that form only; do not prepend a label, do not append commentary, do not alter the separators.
{"hour": 4, "minute": 39}
